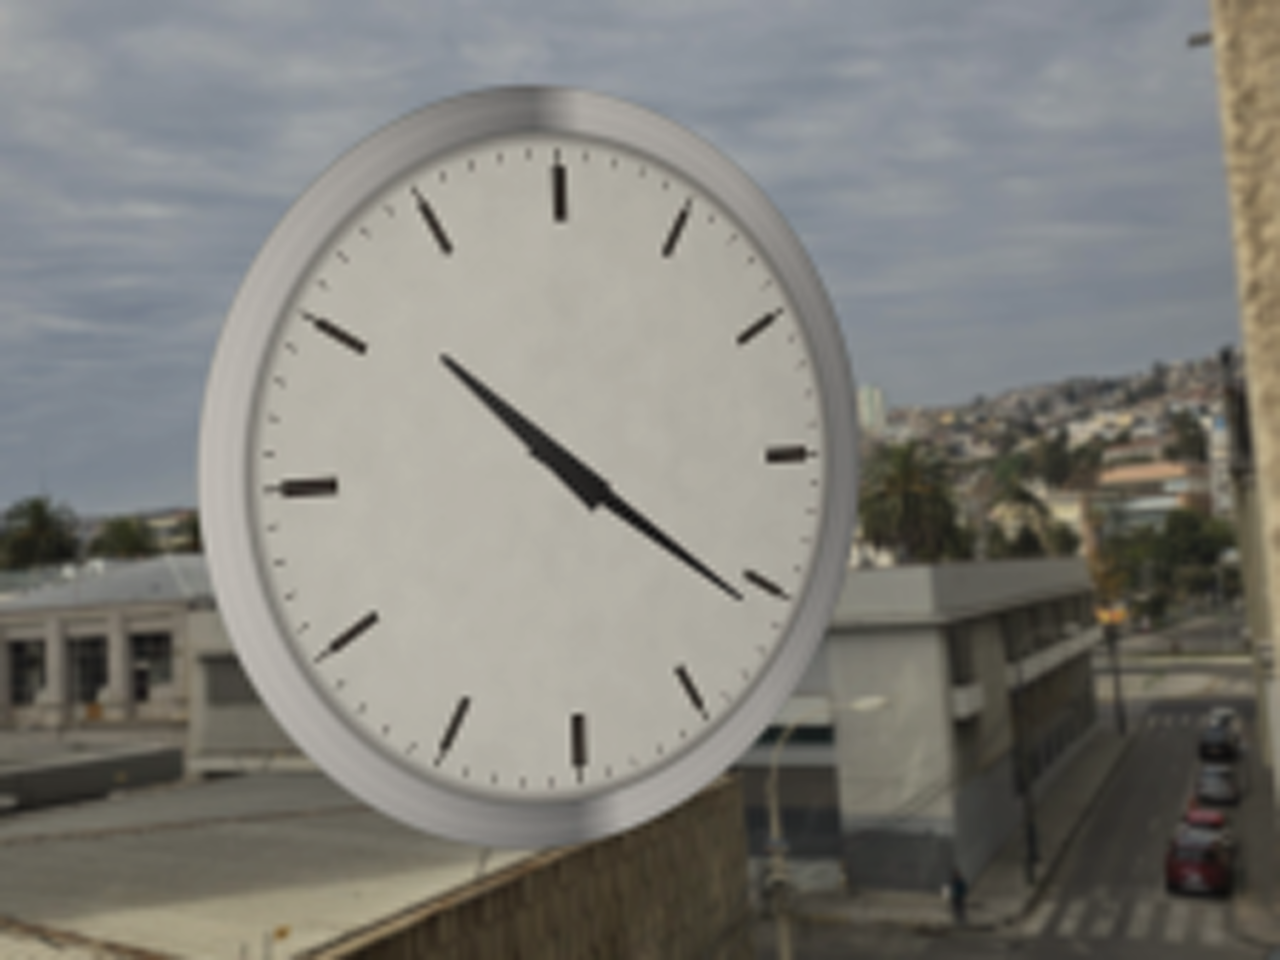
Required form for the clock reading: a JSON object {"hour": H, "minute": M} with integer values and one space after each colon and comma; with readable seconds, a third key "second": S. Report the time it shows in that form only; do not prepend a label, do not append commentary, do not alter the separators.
{"hour": 10, "minute": 21}
